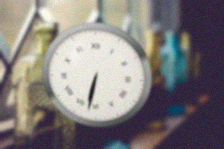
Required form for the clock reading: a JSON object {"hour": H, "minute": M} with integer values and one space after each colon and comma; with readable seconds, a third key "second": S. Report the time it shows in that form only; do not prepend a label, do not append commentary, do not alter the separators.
{"hour": 6, "minute": 32}
